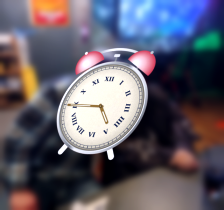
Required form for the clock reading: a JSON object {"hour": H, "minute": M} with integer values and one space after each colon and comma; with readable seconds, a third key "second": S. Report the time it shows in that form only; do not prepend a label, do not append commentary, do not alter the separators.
{"hour": 4, "minute": 45}
